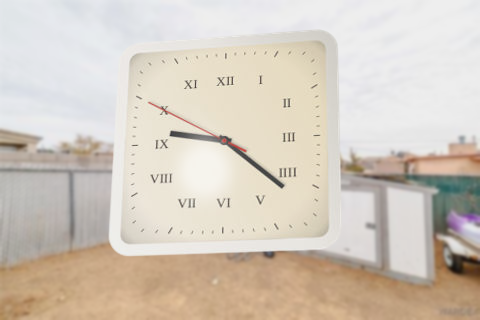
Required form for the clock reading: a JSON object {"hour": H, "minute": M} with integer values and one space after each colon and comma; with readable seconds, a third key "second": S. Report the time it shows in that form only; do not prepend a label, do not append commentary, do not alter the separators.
{"hour": 9, "minute": 21, "second": 50}
